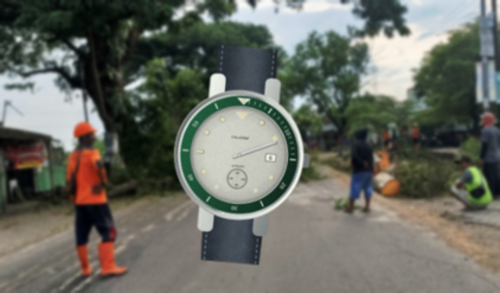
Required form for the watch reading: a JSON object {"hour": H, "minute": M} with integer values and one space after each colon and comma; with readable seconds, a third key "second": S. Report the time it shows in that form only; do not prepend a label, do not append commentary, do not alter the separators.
{"hour": 2, "minute": 11}
